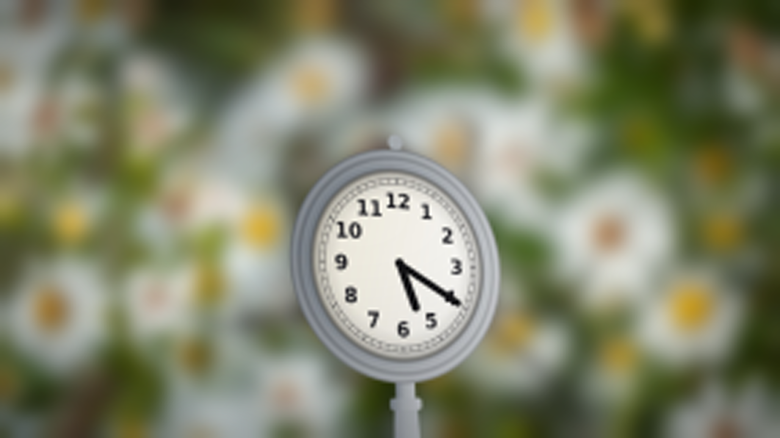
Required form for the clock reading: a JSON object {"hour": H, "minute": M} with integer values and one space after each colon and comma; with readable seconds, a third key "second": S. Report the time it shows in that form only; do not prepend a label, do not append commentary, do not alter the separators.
{"hour": 5, "minute": 20}
